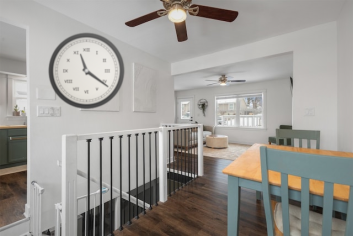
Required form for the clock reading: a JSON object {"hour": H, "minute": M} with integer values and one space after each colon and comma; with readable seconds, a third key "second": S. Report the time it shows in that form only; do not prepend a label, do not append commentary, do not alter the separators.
{"hour": 11, "minute": 21}
